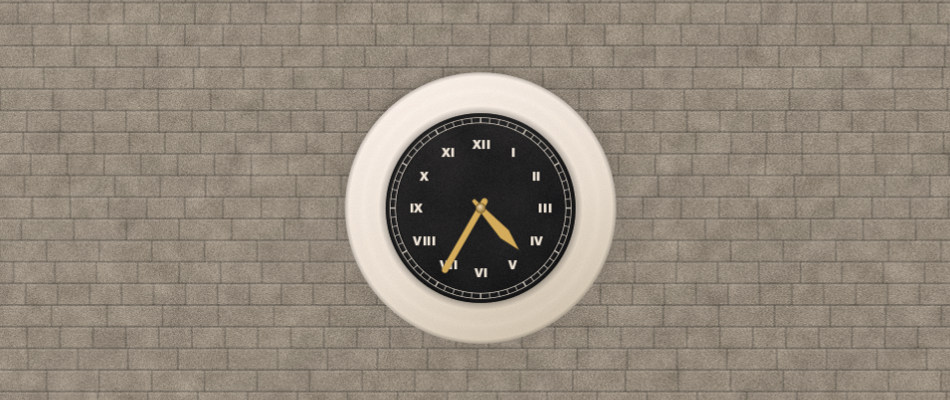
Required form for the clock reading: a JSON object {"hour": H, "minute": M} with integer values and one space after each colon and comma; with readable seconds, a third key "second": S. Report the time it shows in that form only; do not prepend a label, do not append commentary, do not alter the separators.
{"hour": 4, "minute": 35}
